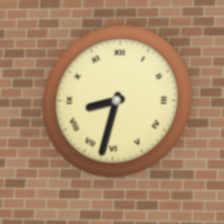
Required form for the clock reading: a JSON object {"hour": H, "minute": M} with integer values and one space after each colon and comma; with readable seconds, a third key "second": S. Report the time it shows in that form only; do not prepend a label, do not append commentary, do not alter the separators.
{"hour": 8, "minute": 32}
